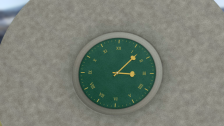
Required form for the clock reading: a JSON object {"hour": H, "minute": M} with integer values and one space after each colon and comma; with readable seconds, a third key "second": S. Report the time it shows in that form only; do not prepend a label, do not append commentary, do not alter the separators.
{"hour": 3, "minute": 7}
